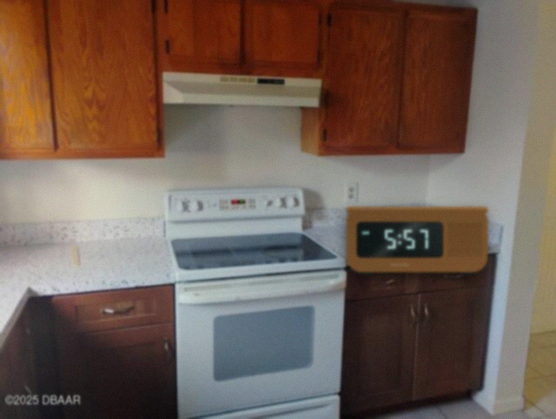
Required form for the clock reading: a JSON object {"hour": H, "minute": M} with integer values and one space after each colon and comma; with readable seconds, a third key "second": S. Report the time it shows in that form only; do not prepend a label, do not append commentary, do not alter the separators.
{"hour": 5, "minute": 57}
